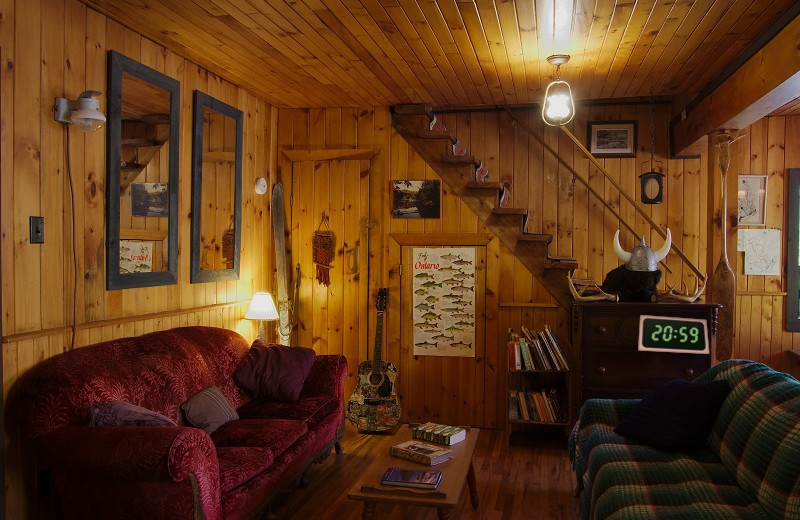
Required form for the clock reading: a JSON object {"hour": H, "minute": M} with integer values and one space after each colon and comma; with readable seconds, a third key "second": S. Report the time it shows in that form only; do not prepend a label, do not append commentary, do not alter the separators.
{"hour": 20, "minute": 59}
